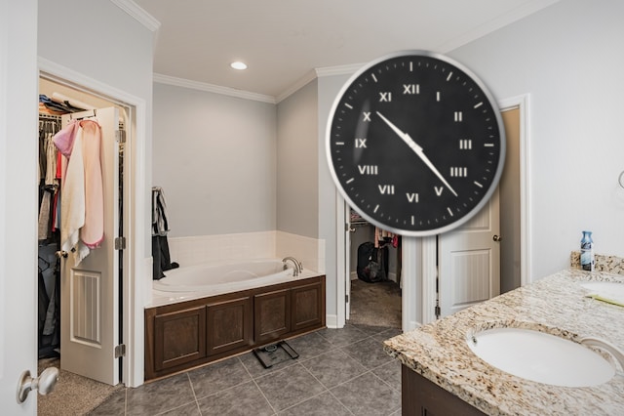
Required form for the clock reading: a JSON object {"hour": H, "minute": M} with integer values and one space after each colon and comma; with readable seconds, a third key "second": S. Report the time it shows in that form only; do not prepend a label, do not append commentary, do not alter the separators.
{"hour": 10, "minute": 23}
